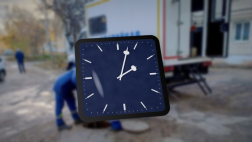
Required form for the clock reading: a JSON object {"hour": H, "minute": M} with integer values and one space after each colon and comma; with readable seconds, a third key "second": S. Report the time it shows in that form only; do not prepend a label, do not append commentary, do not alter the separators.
{"hour": 2, "minute": 3}
